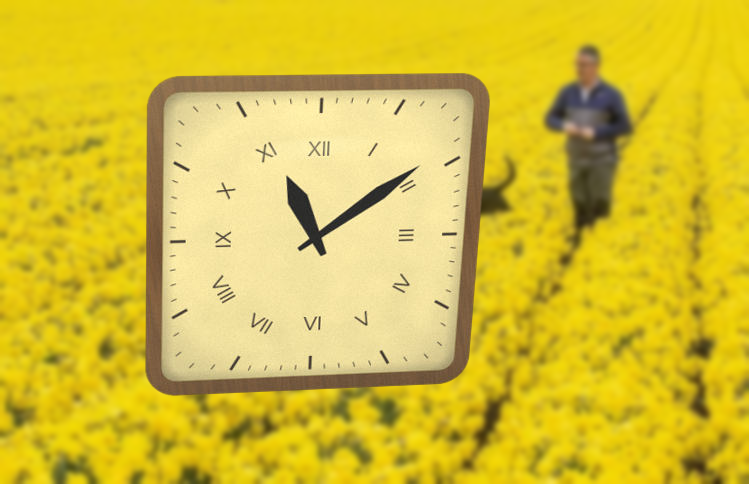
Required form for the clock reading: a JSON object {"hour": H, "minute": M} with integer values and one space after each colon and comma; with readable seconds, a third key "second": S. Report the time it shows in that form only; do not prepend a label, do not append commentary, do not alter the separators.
{"hour": 11, "minute": 9}
